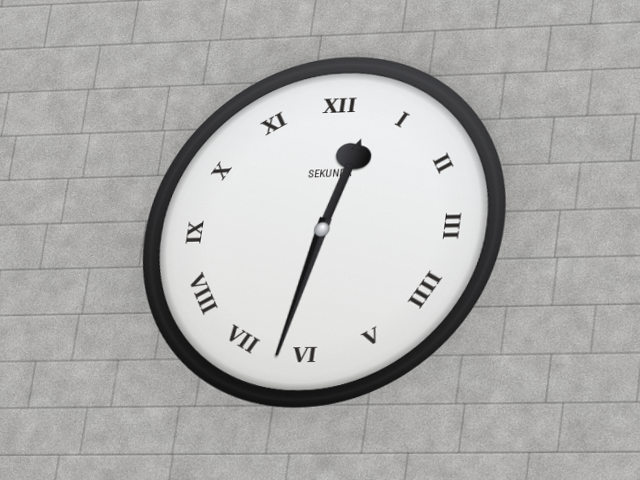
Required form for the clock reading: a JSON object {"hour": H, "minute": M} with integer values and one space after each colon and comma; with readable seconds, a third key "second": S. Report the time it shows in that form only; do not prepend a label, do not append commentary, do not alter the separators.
{"hour": 12, "minute": 32}
